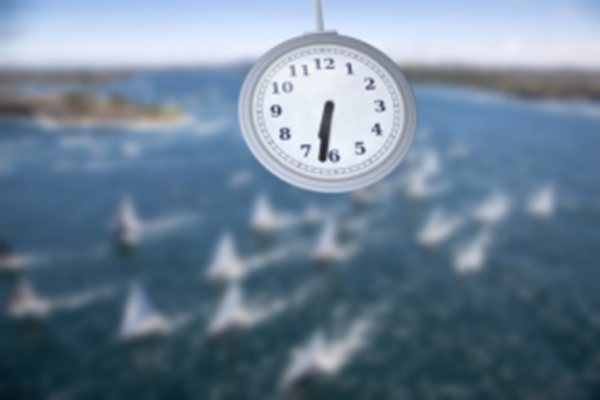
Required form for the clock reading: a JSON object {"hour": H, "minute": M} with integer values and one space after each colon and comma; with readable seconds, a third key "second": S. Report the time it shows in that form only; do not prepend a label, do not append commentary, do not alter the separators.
{"hour": 6, "minute": 32}
